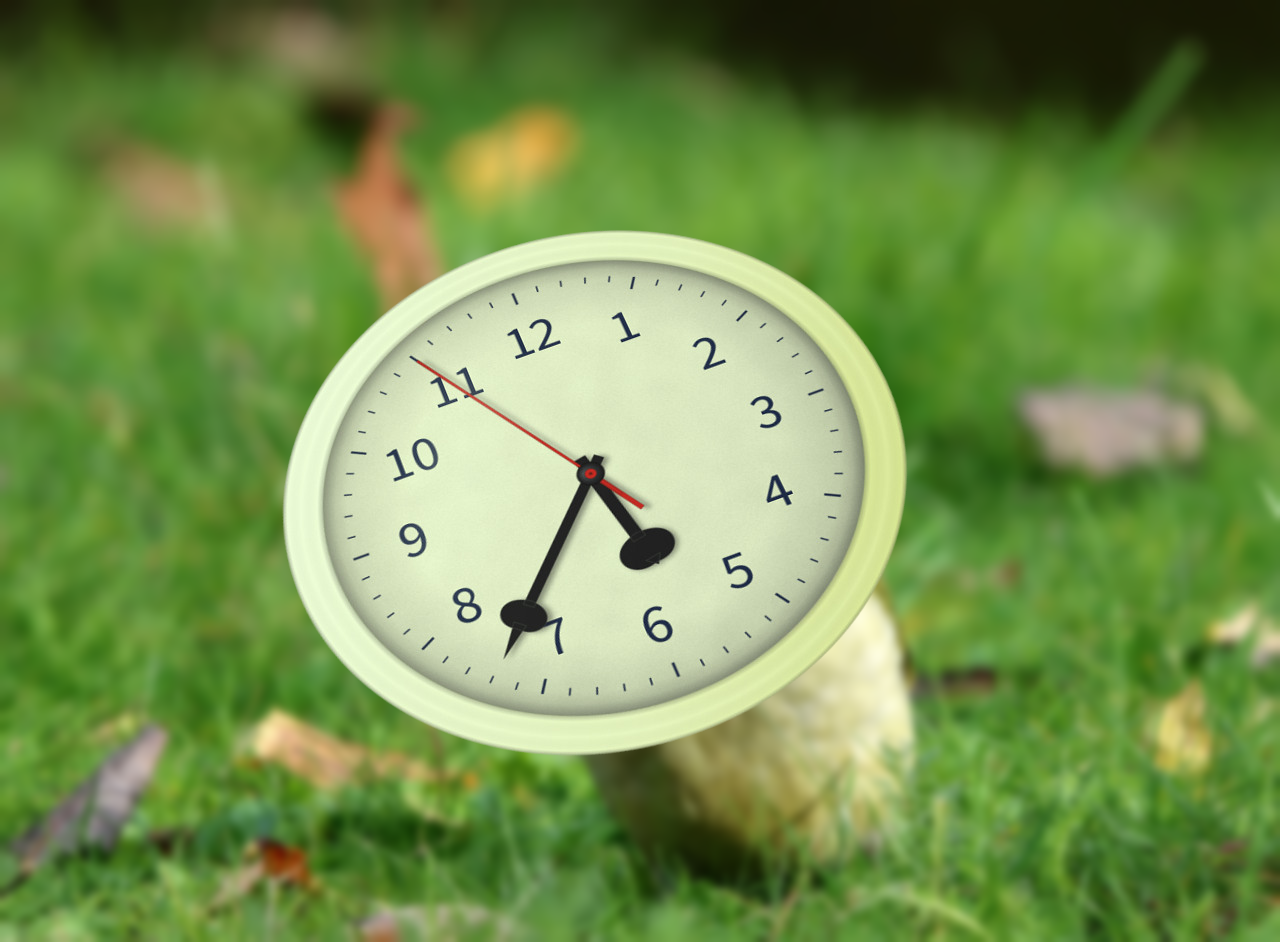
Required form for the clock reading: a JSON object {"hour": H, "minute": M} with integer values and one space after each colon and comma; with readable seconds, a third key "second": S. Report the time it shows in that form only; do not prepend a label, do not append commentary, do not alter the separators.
{"hour": 5, "minute": 36, "second": 55}
